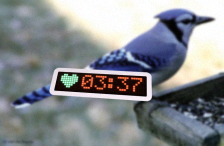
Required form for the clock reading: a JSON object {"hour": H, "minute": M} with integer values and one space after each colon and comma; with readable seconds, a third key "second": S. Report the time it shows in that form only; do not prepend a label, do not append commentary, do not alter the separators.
{"hour": 3, "minute": 37}
